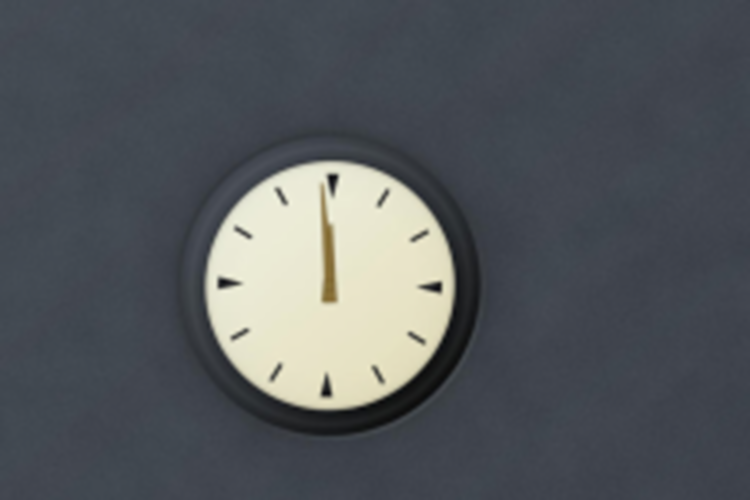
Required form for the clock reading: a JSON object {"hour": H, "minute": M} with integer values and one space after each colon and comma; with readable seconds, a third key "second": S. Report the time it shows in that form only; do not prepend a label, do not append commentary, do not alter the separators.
{"hour": 11, "minute": 59}
